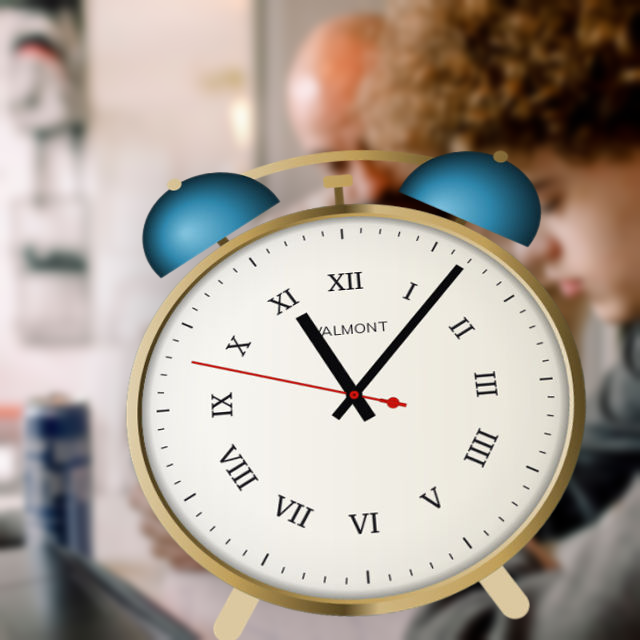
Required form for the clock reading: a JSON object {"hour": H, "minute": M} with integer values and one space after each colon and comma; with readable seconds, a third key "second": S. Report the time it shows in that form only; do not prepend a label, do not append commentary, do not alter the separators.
{"hour": 11, "minute": 6, "second": 48}
